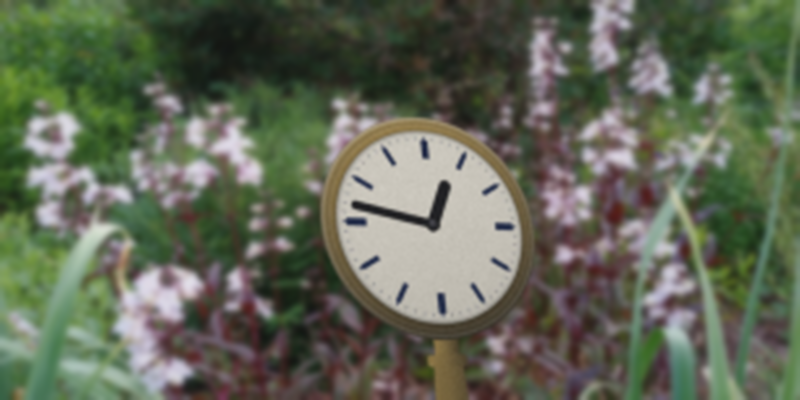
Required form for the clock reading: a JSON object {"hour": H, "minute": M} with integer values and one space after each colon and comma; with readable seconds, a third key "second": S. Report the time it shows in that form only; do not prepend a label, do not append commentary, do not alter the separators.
{"hour": 12, "minute": 47}
